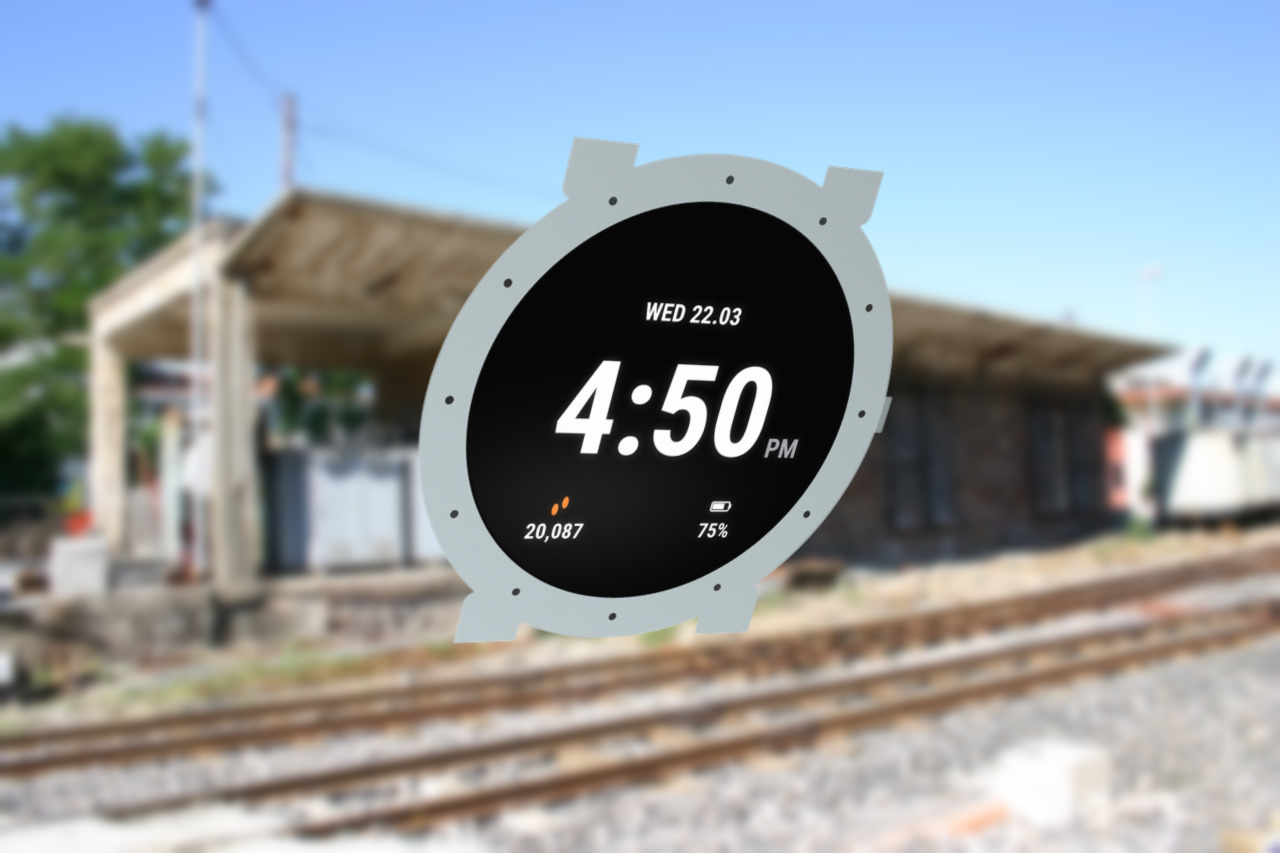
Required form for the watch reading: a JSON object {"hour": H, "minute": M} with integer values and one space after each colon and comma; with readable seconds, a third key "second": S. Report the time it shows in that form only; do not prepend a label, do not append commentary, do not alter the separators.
{"hour": 4, "minute": 50}
